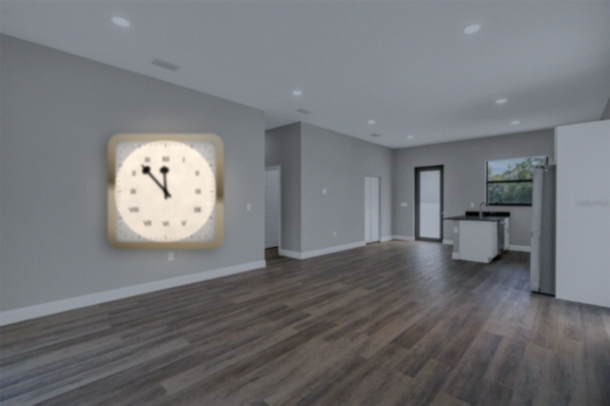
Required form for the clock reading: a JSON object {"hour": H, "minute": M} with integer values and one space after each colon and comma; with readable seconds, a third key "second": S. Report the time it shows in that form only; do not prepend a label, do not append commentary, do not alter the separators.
{"hour": 11, "minute": 53}
